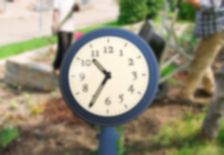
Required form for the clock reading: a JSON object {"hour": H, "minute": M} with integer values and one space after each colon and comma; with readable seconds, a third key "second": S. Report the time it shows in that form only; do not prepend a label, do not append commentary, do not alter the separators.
{"hour": 10, "minute": 35}
